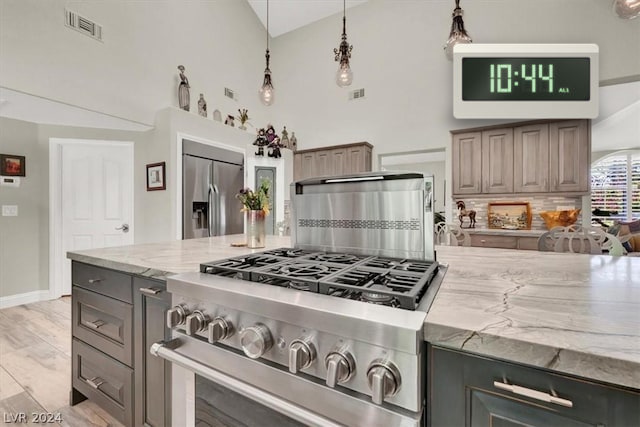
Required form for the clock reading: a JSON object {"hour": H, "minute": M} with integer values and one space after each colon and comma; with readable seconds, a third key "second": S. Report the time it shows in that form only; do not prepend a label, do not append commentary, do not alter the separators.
{"hour": 10, "minute": 44}
